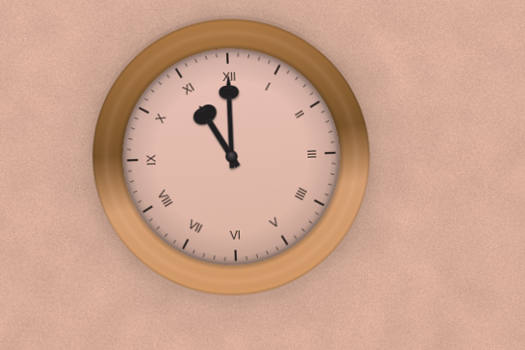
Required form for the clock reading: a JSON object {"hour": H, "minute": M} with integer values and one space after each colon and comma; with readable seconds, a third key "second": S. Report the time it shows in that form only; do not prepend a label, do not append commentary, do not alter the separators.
{"hour": 11, "minute": 0}
